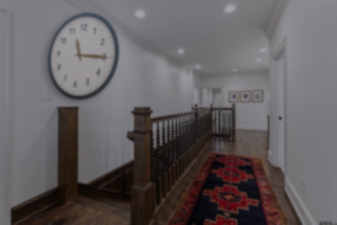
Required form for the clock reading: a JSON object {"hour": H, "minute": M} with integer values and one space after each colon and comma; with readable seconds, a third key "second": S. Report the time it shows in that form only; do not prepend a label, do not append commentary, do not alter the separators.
{"hour": 11, "minute": 15}
